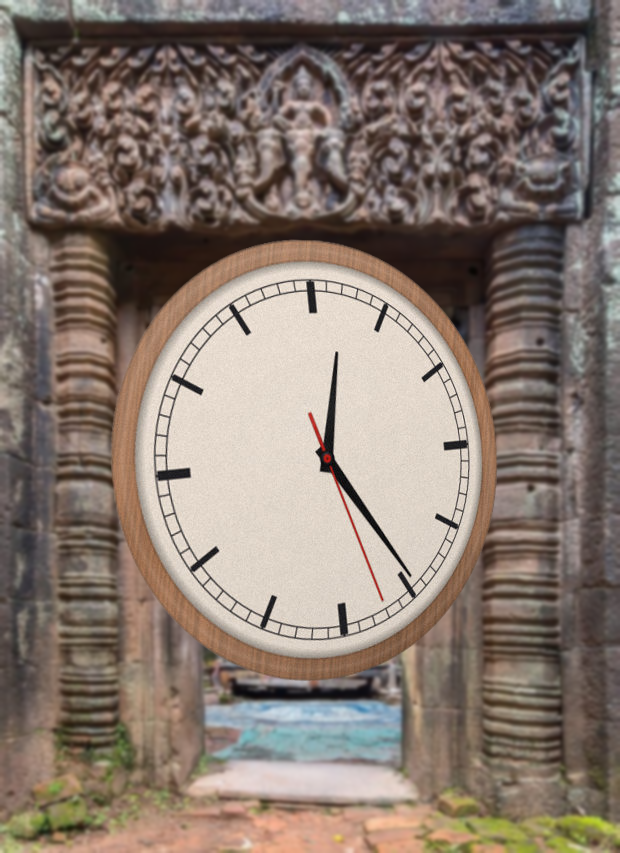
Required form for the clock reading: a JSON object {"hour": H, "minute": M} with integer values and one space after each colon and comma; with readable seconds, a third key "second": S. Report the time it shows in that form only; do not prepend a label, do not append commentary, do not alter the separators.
{"hour": 12, "minute": 24, "second": 27}
